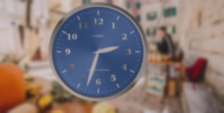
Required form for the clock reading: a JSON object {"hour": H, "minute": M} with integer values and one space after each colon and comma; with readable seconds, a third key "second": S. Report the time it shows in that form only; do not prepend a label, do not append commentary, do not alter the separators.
{"hour": 2, "minute": 33}
